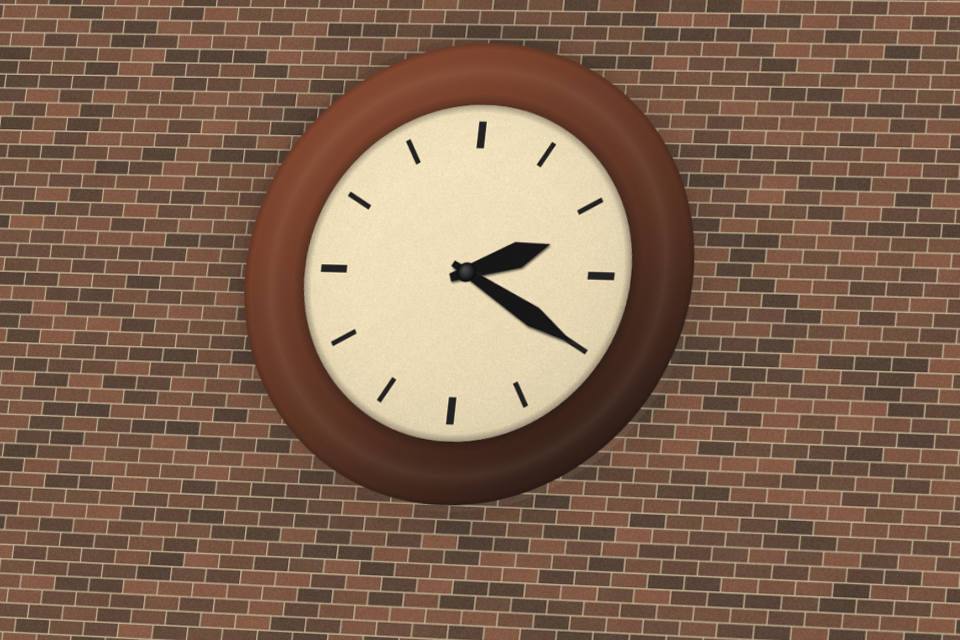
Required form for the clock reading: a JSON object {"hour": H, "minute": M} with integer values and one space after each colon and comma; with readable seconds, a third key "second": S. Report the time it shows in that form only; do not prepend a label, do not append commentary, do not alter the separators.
{"hour": 2, "minute": 20}
